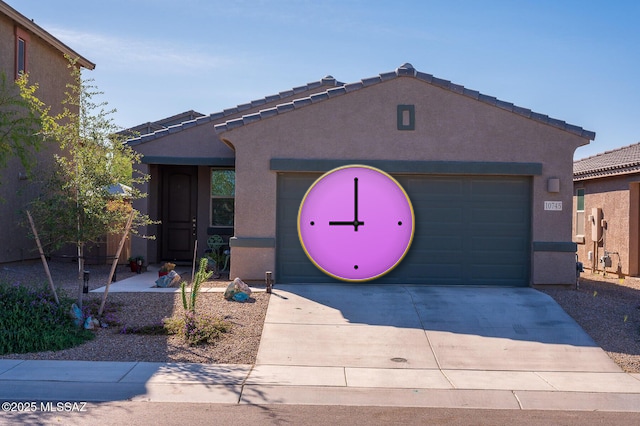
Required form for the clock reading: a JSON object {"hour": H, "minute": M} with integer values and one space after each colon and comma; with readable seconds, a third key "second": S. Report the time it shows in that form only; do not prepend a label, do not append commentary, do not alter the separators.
{"hour": 9, "minute": 0}
